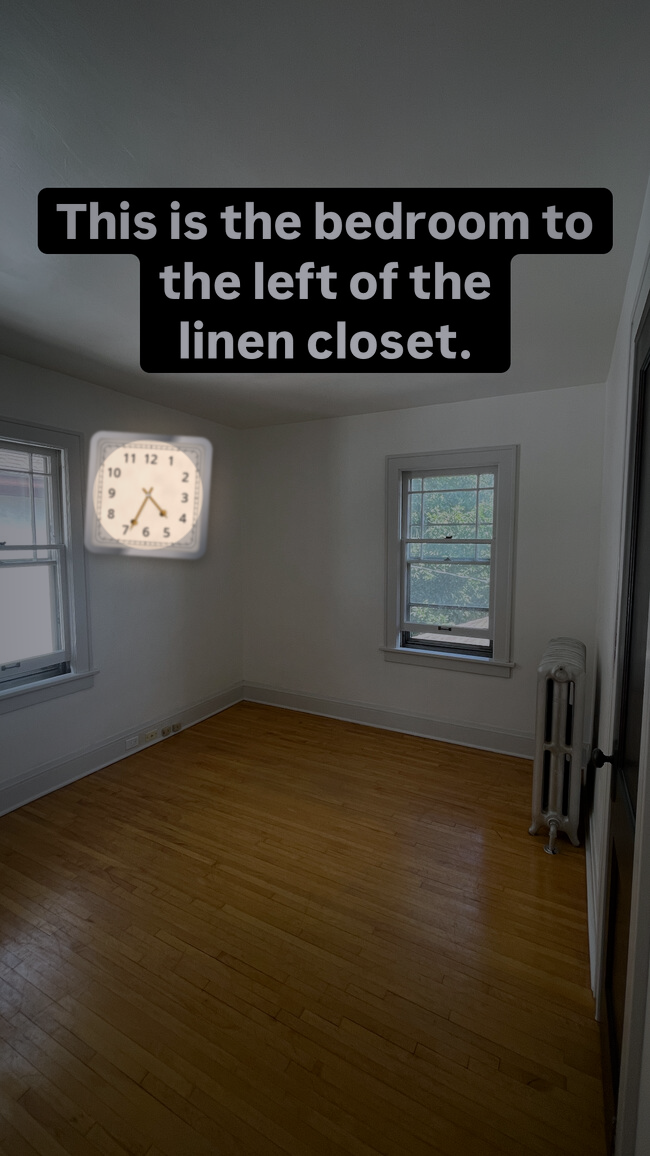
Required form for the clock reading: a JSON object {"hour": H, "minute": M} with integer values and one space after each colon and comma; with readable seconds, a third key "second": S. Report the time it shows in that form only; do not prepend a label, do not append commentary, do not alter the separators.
{"hour": 4, "minute": 34}
